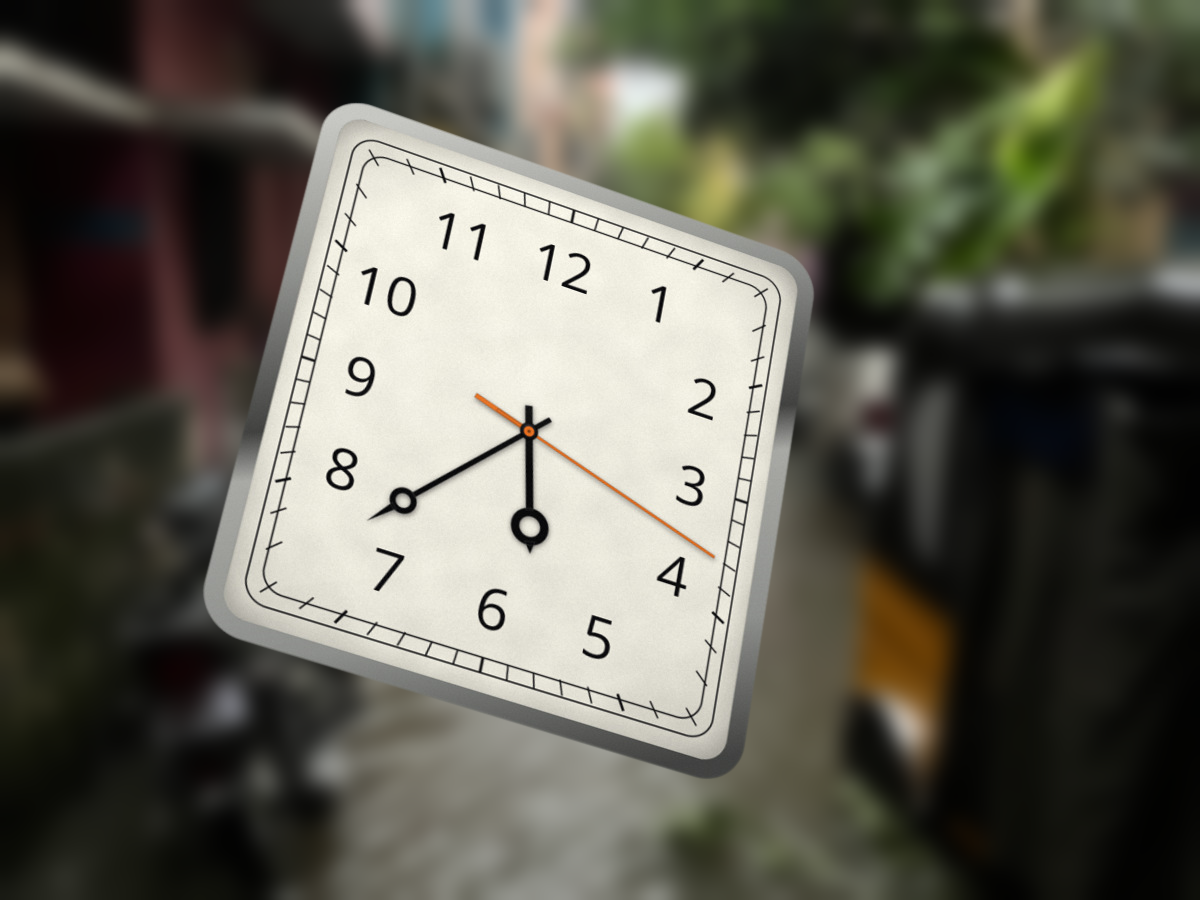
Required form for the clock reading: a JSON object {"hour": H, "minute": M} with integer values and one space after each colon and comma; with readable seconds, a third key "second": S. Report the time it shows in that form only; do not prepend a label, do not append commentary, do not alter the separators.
{"hour": 5, "minute": 37, "second": 18}
